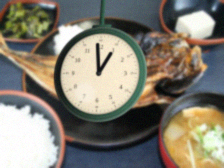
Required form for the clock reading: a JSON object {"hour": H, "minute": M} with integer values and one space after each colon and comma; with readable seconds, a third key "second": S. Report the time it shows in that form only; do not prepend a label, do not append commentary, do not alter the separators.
{"hour": 12, "minute": 59}
